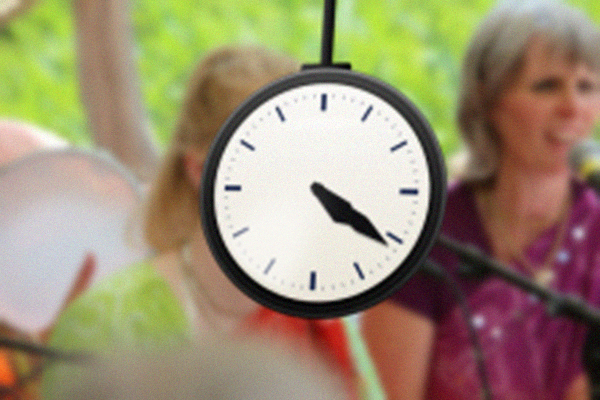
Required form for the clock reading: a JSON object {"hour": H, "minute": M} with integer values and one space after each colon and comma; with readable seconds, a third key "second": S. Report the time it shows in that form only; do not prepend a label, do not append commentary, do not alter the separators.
{"hour": 4, "minute": 21}
